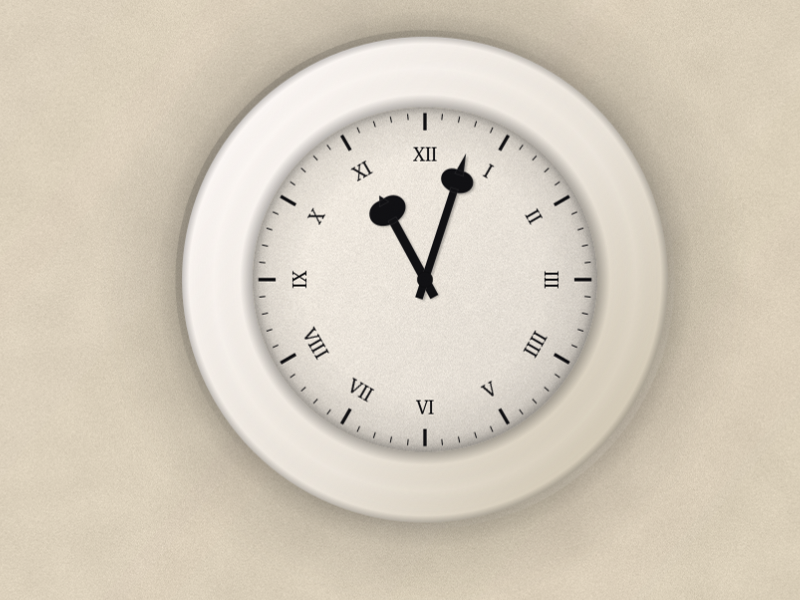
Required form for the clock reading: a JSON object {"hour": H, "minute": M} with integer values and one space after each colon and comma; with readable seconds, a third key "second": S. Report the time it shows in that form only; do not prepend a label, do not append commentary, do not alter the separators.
{"hour": 11, "minute": 3}
